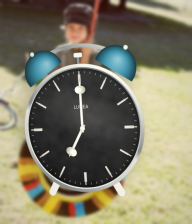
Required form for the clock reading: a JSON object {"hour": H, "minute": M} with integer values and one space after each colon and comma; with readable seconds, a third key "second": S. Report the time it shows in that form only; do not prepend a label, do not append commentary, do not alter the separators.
{"hour": 7, "minute": 0}
